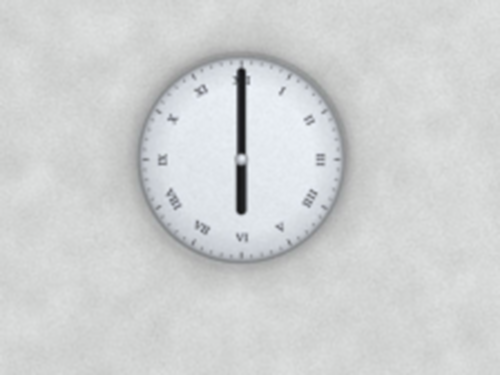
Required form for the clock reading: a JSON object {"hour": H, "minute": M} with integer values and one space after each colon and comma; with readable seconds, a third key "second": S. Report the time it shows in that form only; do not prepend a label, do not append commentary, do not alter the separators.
{"hour": 6, "minute": 0}
